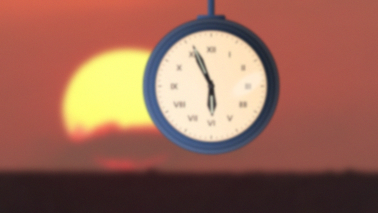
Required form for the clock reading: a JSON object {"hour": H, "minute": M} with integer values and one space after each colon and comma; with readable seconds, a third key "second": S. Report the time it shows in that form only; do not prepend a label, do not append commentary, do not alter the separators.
{"hour": 5, "minute": 56}
